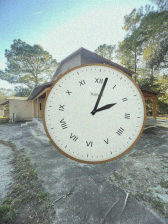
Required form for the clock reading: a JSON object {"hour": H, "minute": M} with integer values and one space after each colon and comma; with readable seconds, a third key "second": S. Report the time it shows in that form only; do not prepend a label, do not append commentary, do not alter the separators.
{"hour": 2, "minute": 2}
